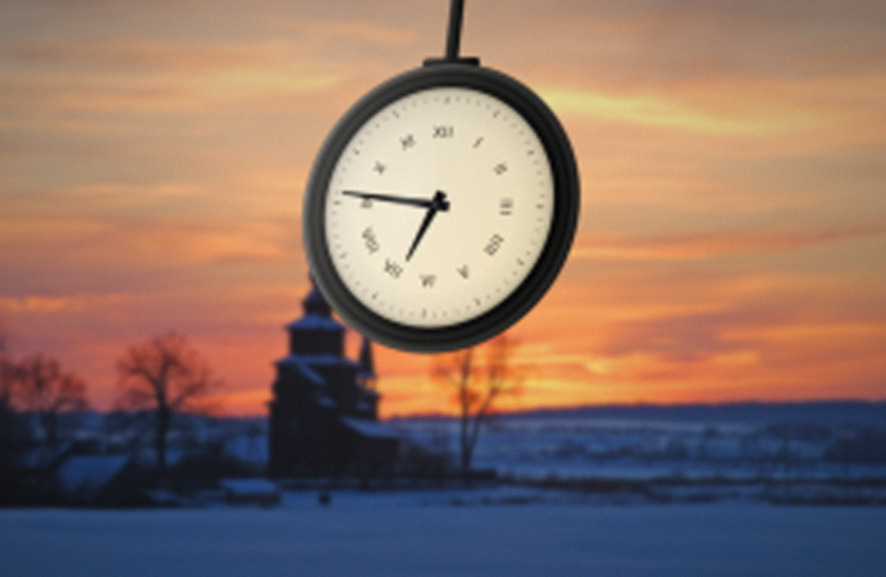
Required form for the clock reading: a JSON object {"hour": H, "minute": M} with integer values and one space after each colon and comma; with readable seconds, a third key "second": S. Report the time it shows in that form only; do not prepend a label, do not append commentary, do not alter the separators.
{"hour": 6, "minute": 46}
